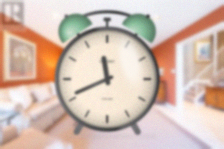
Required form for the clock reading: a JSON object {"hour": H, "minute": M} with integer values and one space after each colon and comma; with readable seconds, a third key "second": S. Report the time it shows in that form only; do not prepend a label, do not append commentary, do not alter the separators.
{"hour": 11, "minute": 41}
